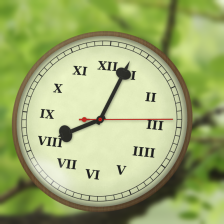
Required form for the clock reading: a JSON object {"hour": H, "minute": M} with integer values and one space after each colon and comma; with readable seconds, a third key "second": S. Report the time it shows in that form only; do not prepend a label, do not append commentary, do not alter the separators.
{"hour": 8, "minute": 3, "second": 14}
